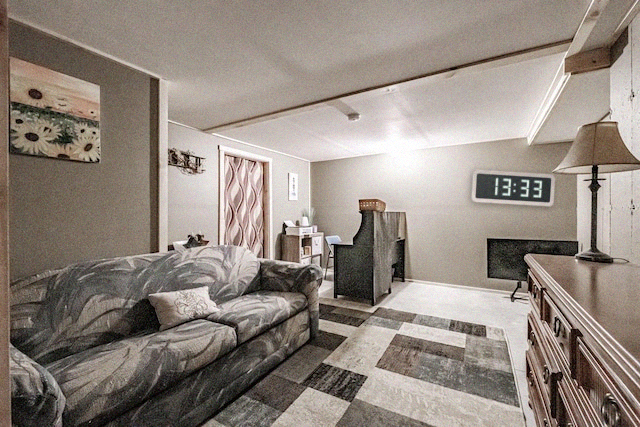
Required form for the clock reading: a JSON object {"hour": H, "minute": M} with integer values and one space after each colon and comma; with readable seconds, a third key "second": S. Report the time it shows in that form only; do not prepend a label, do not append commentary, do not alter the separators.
{"hour": 13, "minute": 33}
